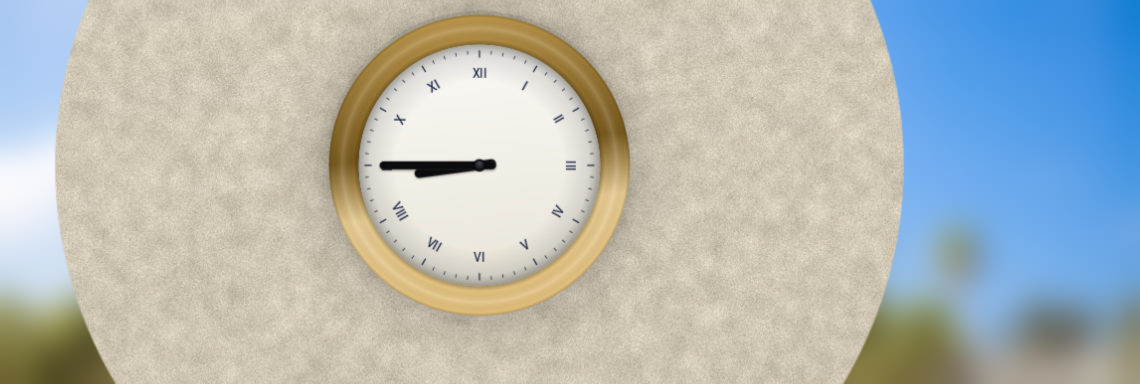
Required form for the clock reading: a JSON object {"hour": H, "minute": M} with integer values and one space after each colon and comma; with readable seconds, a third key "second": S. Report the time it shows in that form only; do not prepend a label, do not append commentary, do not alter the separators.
{"hour": 8, "minute": 45}
